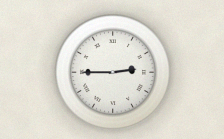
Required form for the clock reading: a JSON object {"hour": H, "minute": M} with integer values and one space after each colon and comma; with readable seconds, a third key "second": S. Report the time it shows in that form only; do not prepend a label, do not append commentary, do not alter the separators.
{"hour": 2, "minute": 45}
